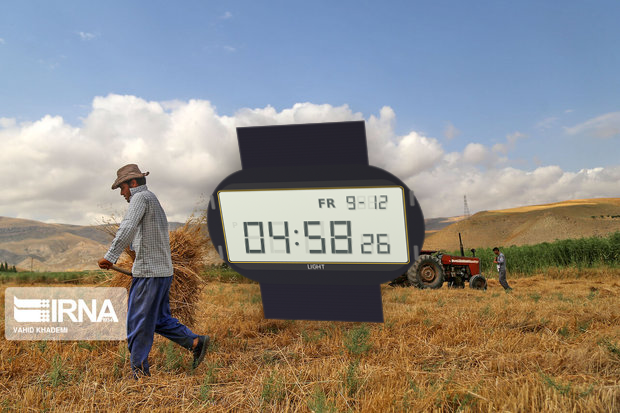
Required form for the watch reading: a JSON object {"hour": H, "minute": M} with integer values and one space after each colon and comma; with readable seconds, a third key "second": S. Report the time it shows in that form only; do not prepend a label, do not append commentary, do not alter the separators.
{"hour": 4, "minute": 58, "second": 26}
